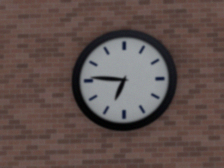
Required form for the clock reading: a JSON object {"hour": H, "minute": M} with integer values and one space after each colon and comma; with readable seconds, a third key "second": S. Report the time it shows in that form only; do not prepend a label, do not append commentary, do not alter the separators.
{"hour": 6, "minute": 46}
